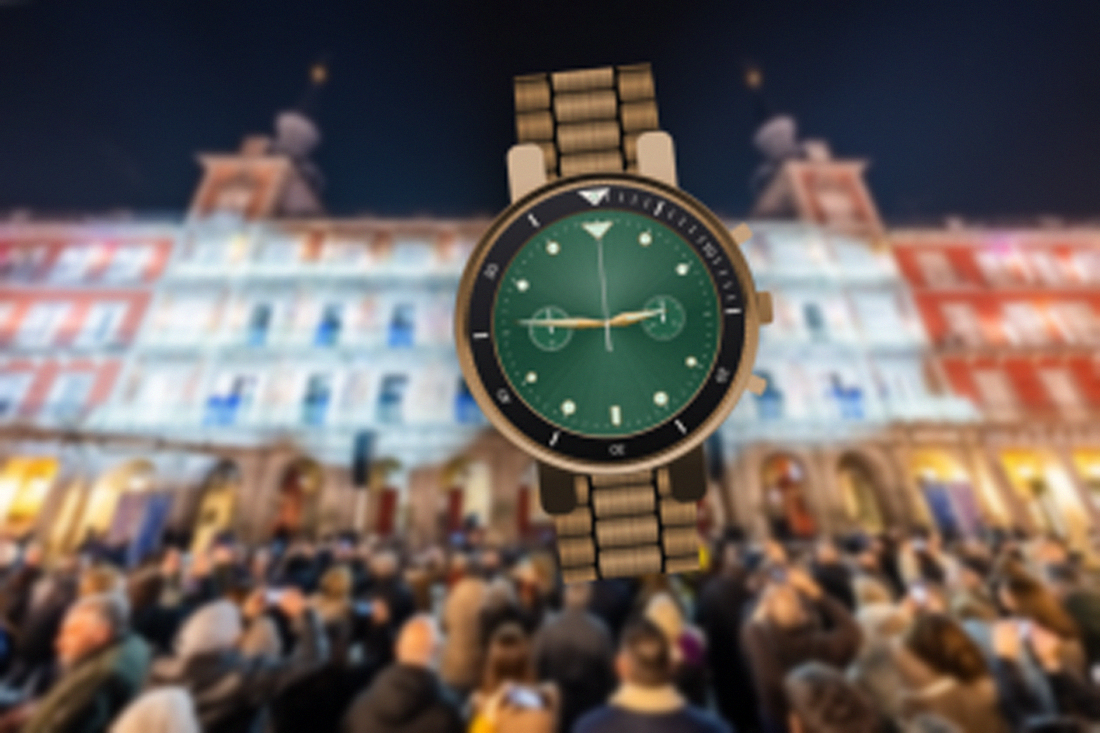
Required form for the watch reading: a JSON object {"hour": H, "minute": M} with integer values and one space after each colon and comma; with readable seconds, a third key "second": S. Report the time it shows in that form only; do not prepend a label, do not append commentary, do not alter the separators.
{"hour": 2, "minute": 46}
